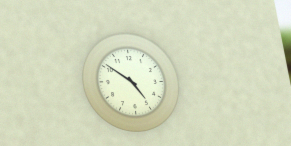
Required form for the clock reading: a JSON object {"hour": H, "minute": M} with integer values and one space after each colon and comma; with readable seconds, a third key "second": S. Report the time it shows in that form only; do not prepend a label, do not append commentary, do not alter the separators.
{"hour": 4, "minute": 51}
